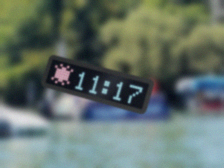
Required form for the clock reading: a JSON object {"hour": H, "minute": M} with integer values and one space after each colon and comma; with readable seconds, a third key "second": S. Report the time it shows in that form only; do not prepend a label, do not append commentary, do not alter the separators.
{"hour": 11, "minute": 17}
